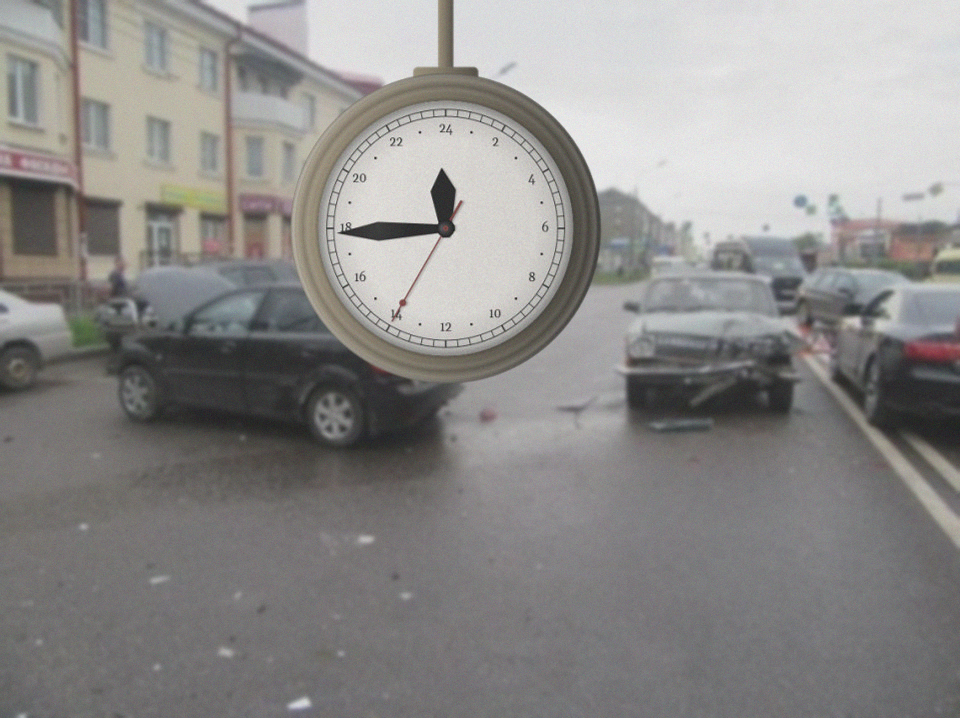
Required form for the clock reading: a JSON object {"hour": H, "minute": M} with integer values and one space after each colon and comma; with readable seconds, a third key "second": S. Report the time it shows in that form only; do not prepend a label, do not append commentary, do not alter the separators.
{"hour": 23, "minute": 44, "second": 35}
